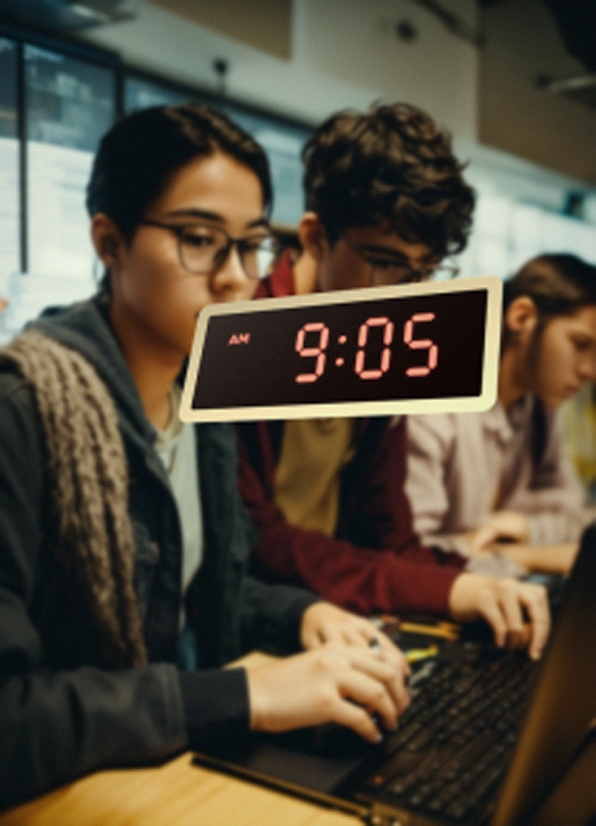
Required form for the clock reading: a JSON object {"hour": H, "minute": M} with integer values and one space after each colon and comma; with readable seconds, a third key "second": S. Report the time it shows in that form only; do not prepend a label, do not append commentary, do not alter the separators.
{"hour": 9, "minute": 5}
